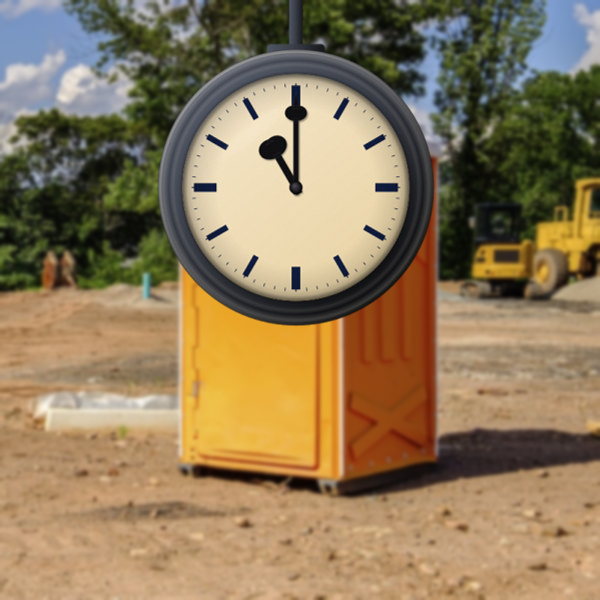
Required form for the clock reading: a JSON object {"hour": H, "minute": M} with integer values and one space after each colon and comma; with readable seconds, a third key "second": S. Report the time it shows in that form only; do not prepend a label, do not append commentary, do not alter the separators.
{"hour": 11, "minute": 0}
